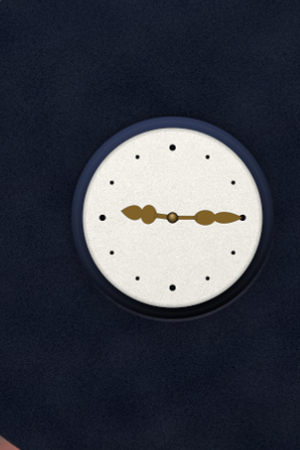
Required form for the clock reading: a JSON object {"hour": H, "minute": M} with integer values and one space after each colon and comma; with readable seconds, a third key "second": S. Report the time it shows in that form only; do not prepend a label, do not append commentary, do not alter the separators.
{"hour": 9, "minute": 15}
